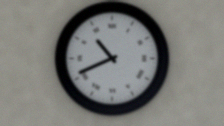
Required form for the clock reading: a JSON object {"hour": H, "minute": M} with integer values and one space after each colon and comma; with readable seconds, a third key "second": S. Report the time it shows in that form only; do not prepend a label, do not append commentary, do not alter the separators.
{"hour": 10, "minute": 41}
